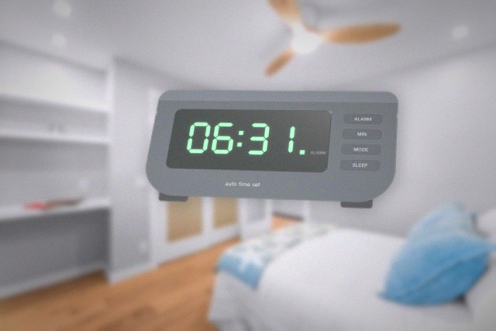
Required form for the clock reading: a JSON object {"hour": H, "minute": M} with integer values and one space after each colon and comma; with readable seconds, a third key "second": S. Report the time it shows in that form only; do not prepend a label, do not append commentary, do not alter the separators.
{"hour": 6, "minute": 31}
